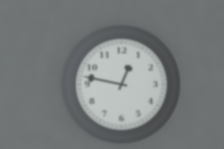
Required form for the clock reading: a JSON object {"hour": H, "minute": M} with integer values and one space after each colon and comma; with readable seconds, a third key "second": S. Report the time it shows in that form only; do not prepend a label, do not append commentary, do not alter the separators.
{"hour": 12, "minute": 47}
